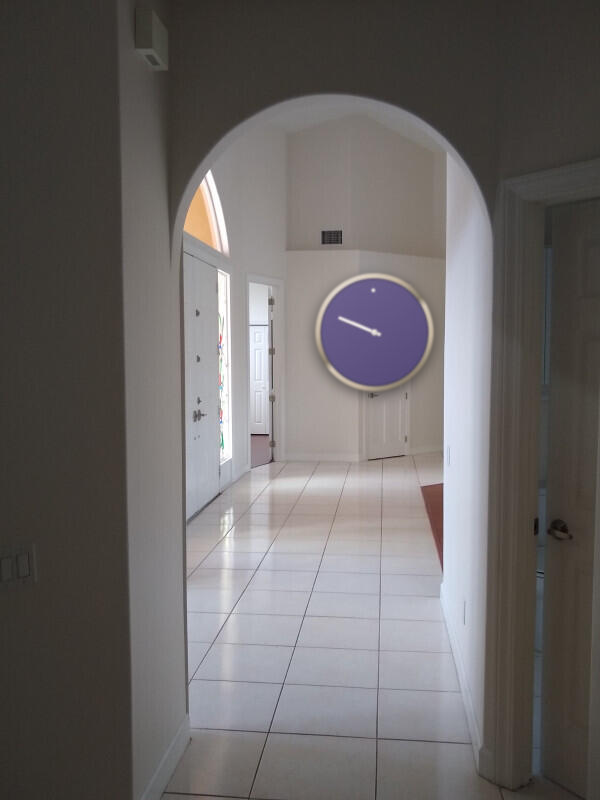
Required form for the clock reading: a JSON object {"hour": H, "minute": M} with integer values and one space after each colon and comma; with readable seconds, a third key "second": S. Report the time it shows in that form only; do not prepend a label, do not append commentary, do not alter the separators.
{"hour": 9, "minute": 49}
